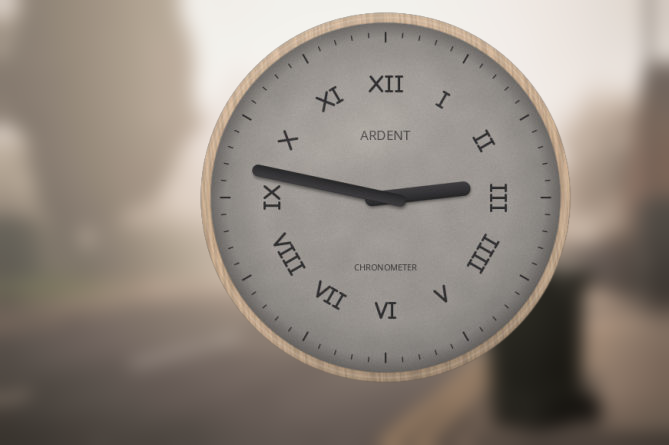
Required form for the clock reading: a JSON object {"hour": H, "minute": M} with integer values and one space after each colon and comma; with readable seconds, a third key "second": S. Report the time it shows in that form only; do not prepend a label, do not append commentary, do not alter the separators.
{"hour": 2, "minute": 47}
